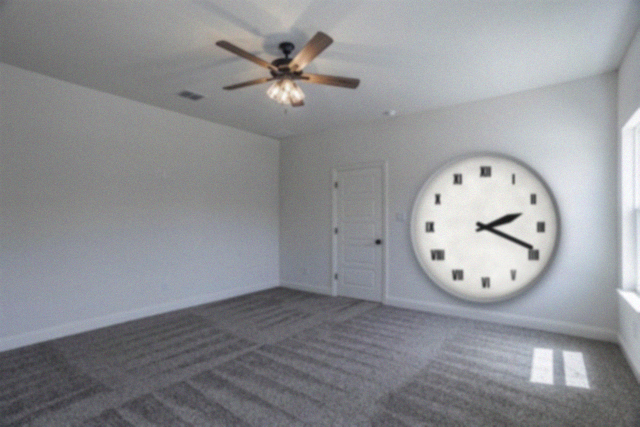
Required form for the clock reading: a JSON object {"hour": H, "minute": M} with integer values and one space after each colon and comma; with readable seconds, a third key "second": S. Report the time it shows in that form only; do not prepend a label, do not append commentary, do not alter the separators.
{"hour": 2, "minute": 19}
